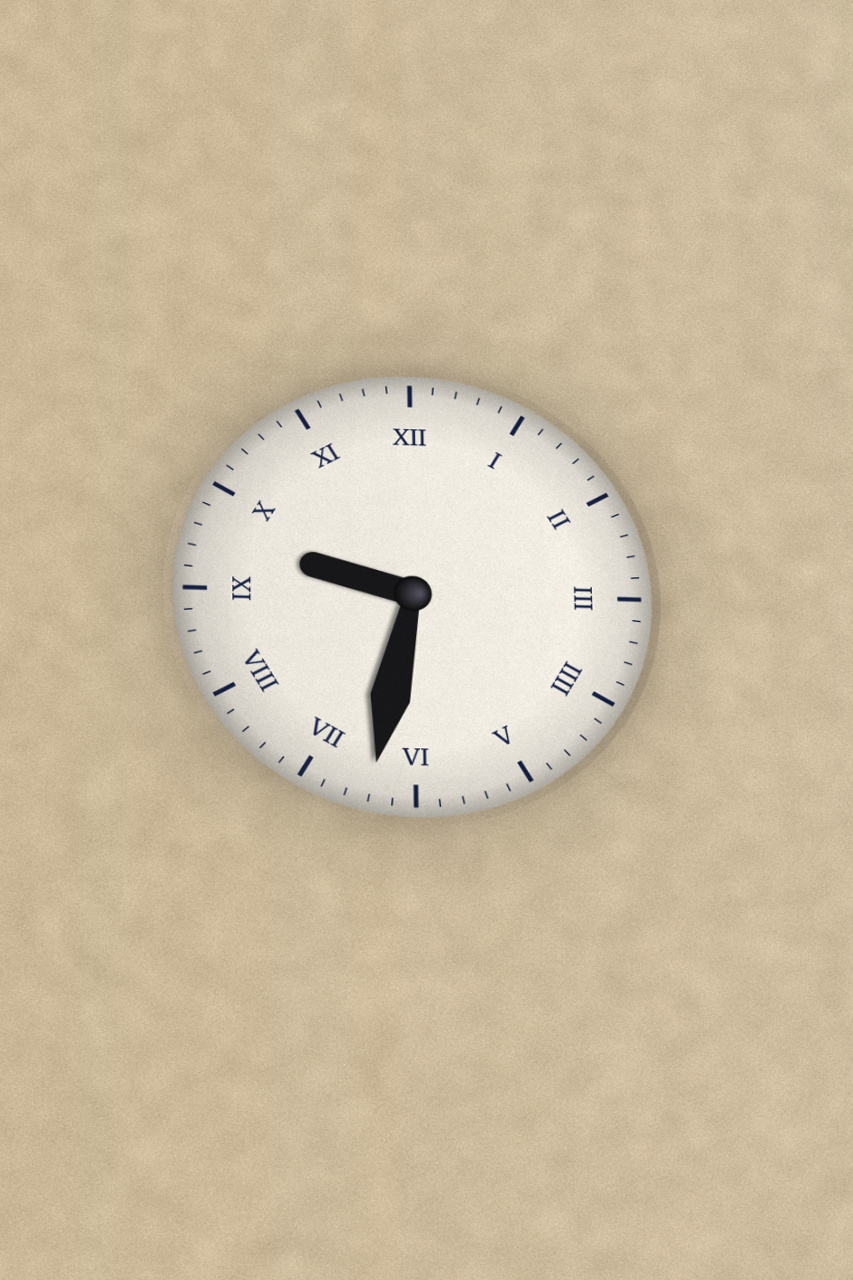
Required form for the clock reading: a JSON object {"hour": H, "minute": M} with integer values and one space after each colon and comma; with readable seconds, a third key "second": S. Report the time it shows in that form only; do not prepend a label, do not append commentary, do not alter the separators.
{"hour": 9, "minute": 32}
